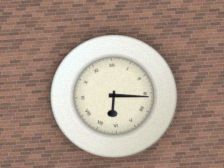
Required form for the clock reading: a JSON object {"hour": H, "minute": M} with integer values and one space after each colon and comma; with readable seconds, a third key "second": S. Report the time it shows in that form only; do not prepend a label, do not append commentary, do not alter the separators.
{"hour": 6, "minute": 16}
